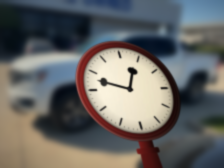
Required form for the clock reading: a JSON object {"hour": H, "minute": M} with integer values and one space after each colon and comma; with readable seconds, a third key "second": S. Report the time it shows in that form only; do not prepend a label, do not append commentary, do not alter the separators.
{"hour": 12, "minute": 48}
